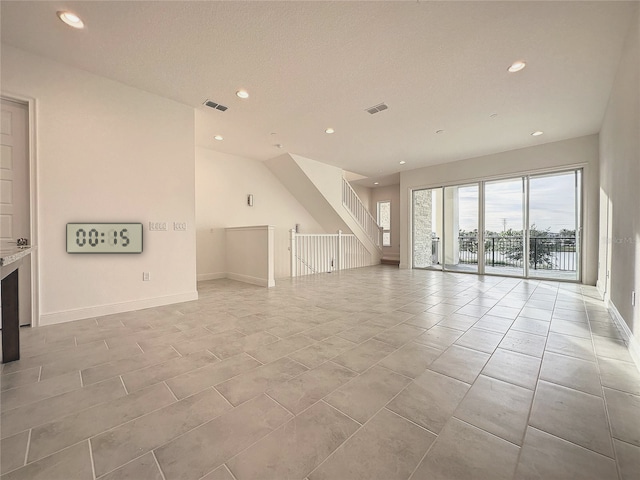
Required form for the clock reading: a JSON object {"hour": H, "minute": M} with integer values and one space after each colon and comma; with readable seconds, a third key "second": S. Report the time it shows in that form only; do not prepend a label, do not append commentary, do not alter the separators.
{"hour": 0, "minute": 15}
